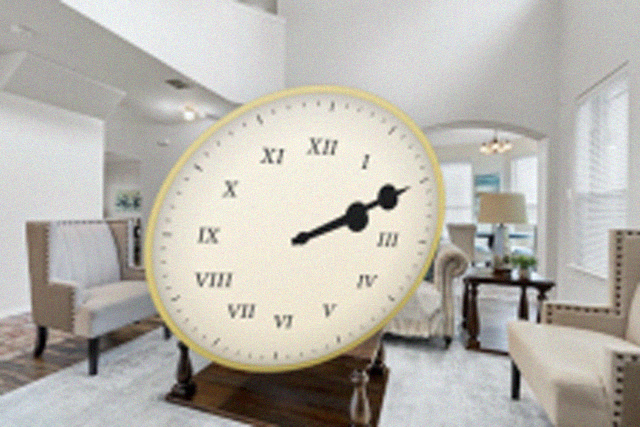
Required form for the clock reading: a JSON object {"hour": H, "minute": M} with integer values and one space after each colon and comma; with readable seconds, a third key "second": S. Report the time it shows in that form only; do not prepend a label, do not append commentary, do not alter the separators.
{"hour": 2, "minute": 10}
